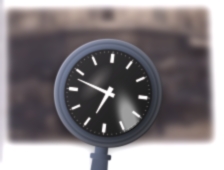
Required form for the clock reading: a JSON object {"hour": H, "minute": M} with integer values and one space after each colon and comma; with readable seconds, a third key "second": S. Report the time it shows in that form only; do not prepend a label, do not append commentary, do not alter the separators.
{"hour": 6, "minute": 48}
